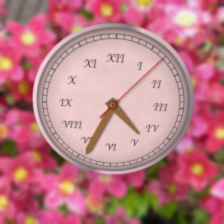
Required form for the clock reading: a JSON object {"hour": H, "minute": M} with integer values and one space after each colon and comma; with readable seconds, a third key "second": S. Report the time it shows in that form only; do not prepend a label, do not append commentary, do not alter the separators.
{"hour": 4, "minute": 34, "second": 7}
